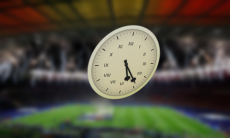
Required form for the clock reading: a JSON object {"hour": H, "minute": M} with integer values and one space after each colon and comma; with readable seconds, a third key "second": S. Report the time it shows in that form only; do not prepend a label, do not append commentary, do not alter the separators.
{"hour": 5, "minute": 24}
